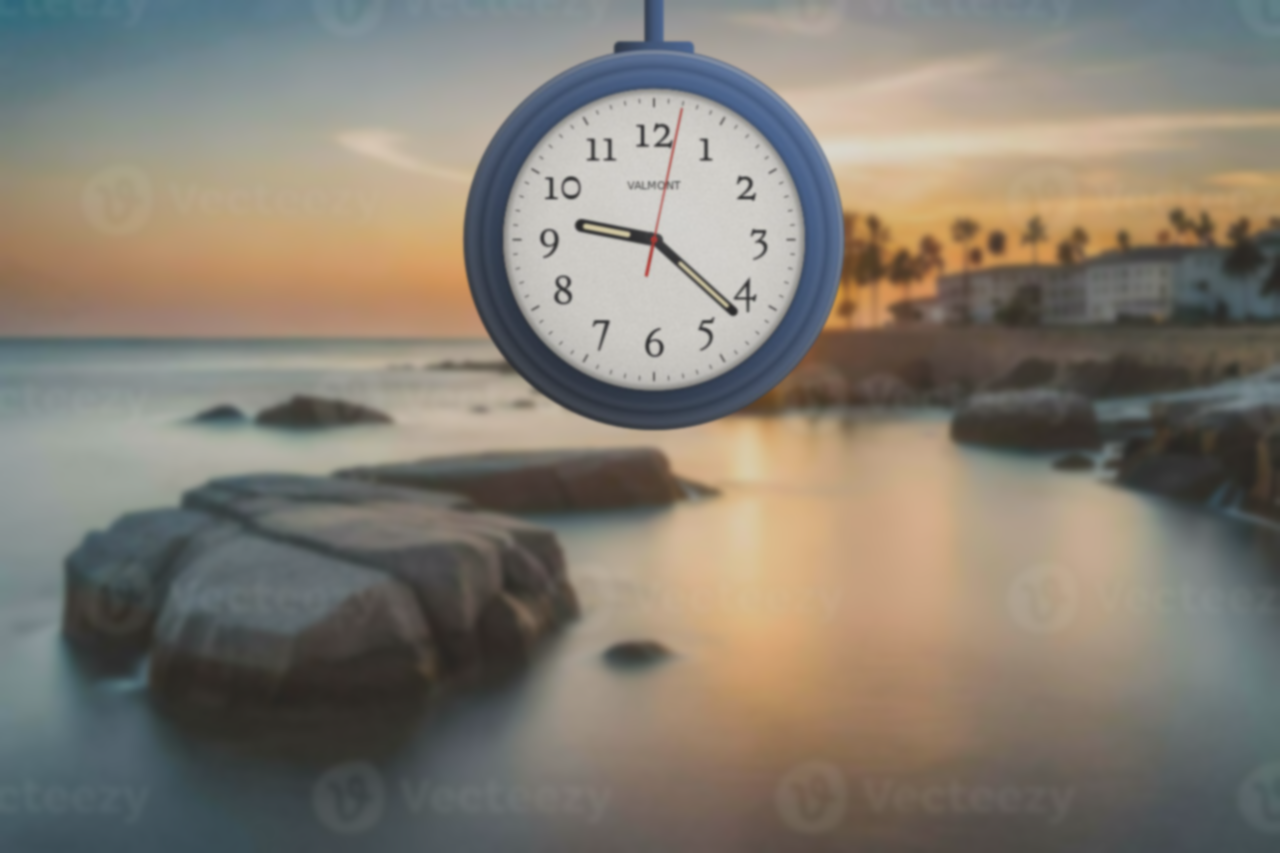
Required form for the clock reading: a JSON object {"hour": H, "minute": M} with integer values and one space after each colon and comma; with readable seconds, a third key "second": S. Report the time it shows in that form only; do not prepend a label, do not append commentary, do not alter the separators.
{"hour": 9, "minute": 22, "second": 2}
